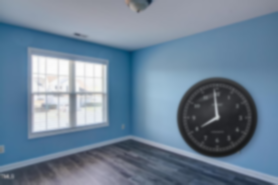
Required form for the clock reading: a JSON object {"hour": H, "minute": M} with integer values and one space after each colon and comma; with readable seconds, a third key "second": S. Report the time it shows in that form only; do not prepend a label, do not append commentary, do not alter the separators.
{"hour": 7, "minute": 59}
